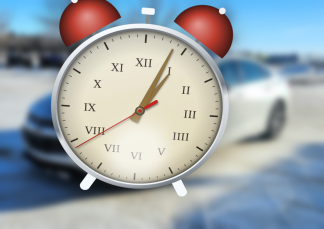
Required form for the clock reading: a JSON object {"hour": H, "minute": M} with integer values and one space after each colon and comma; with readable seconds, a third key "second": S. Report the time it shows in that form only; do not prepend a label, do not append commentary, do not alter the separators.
{"hour": 1, "minute": 3, "second": 39}
